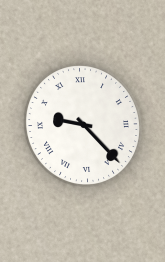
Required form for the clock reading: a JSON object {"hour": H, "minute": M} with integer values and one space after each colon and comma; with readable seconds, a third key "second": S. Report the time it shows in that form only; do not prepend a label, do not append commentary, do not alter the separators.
{"hour": 9, "minute": 23}
